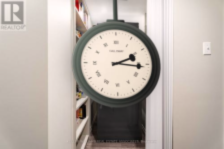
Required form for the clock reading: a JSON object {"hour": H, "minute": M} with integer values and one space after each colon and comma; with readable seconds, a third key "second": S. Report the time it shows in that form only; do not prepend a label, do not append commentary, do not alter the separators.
{"hour": 2, "minute": 16}
